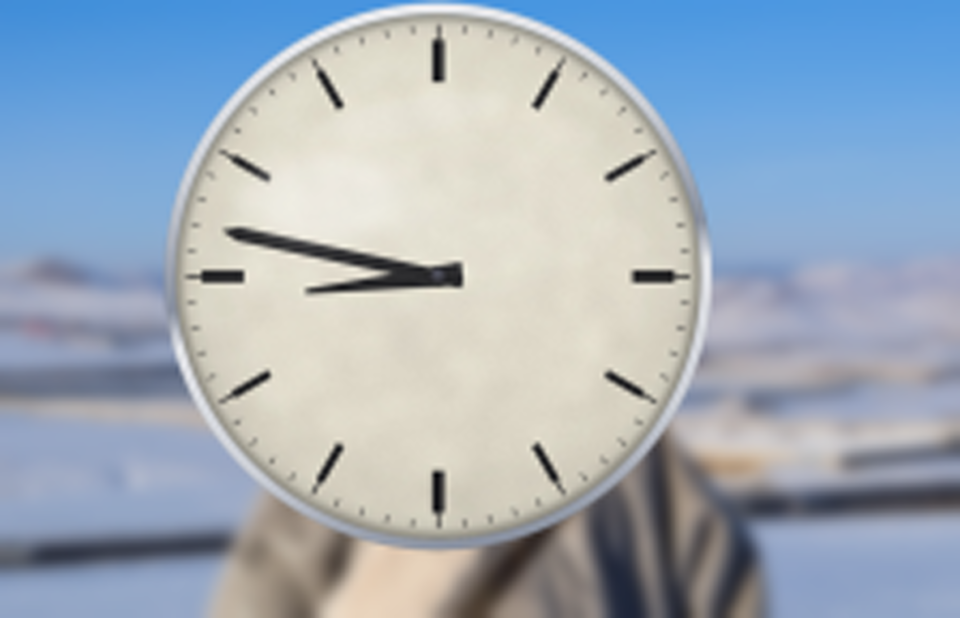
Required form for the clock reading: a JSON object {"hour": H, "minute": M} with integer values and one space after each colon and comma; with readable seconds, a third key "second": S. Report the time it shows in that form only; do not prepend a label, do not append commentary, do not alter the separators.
{"hour": 8, "minute": 47}
